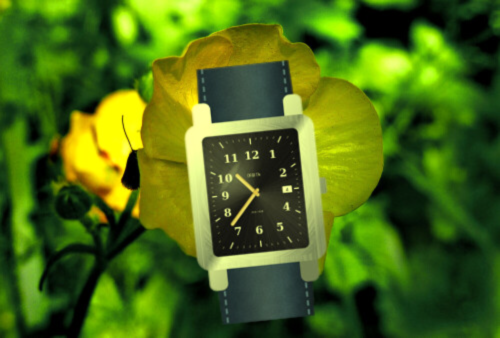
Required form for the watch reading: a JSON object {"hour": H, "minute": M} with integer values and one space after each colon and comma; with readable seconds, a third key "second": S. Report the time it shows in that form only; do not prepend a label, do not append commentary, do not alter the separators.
{"hour": 10, "minute": 37}
